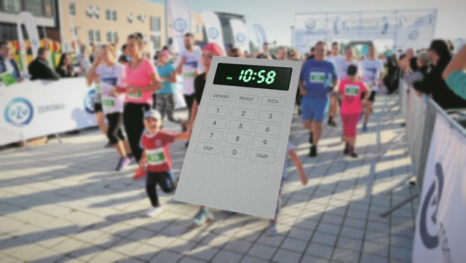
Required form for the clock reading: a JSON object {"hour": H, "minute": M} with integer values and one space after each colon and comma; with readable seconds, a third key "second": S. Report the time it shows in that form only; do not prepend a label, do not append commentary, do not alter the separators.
{"hour": 10, "minute": 58}
